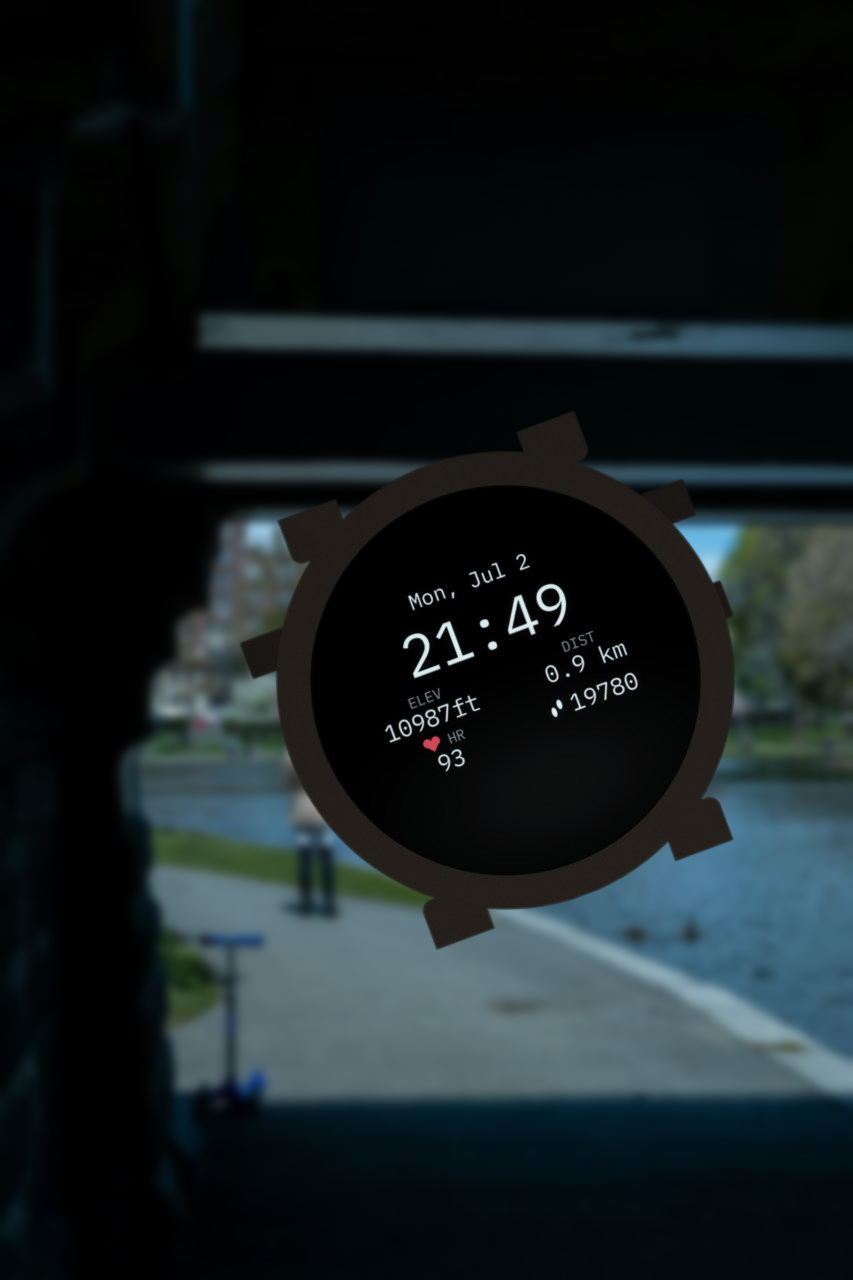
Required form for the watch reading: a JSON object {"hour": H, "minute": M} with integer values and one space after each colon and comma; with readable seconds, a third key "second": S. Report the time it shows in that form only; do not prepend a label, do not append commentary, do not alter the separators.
{"hour": 21, "minute": 49}
